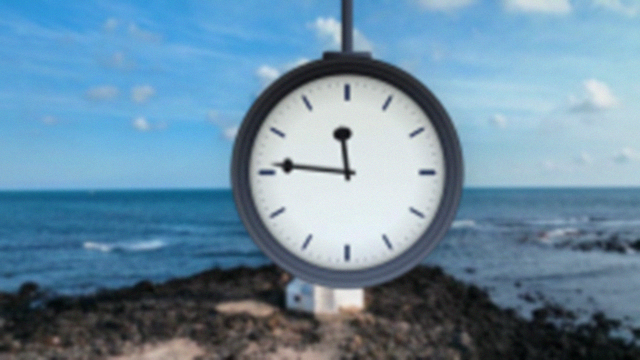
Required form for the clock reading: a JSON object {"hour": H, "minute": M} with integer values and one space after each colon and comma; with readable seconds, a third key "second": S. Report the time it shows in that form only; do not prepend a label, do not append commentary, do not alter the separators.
{"hour": 11, "minute": 46}
